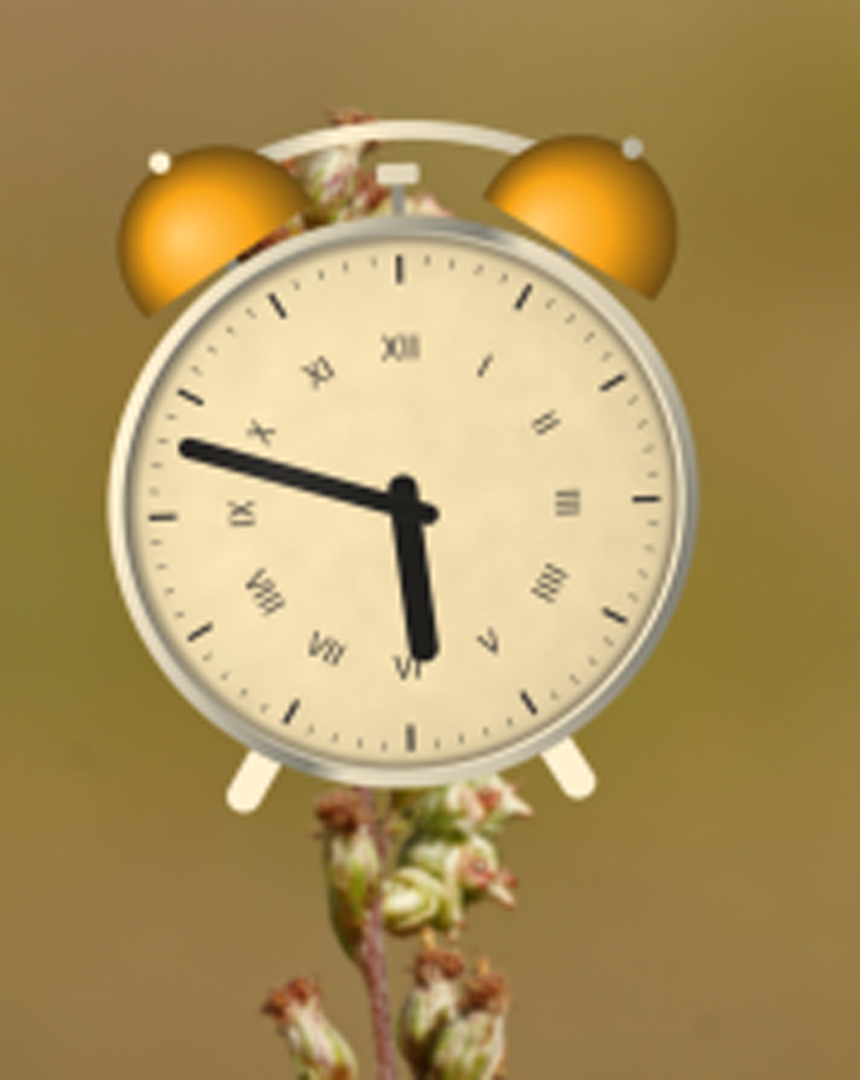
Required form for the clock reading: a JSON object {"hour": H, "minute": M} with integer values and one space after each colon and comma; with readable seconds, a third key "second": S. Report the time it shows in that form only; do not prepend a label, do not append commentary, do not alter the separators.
{"hour": 5, "minute": 48}
